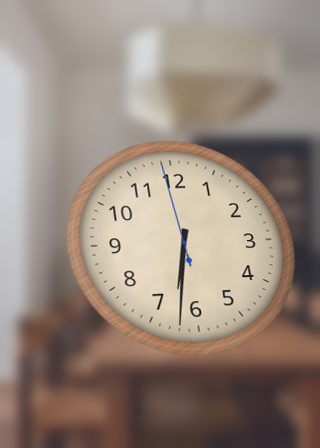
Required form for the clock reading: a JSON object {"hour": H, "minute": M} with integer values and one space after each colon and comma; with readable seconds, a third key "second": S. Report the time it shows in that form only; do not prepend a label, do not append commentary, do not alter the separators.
{"hour": 6, "minute": 31, "second": 59}
